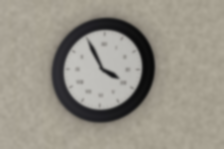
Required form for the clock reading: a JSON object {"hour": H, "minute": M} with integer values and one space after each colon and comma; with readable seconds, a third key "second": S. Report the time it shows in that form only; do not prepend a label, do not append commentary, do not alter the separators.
{"hour": 3, "minute": 55}
